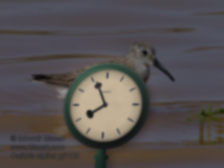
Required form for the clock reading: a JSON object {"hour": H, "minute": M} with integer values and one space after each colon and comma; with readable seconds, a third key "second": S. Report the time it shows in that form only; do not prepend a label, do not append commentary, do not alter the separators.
{"hour": 7, "minute": 56}
